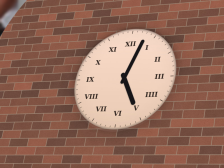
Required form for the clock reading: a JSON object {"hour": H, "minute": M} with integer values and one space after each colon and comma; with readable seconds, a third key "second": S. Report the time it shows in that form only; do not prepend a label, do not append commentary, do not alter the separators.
{"hour": 5, "minute": 3}
